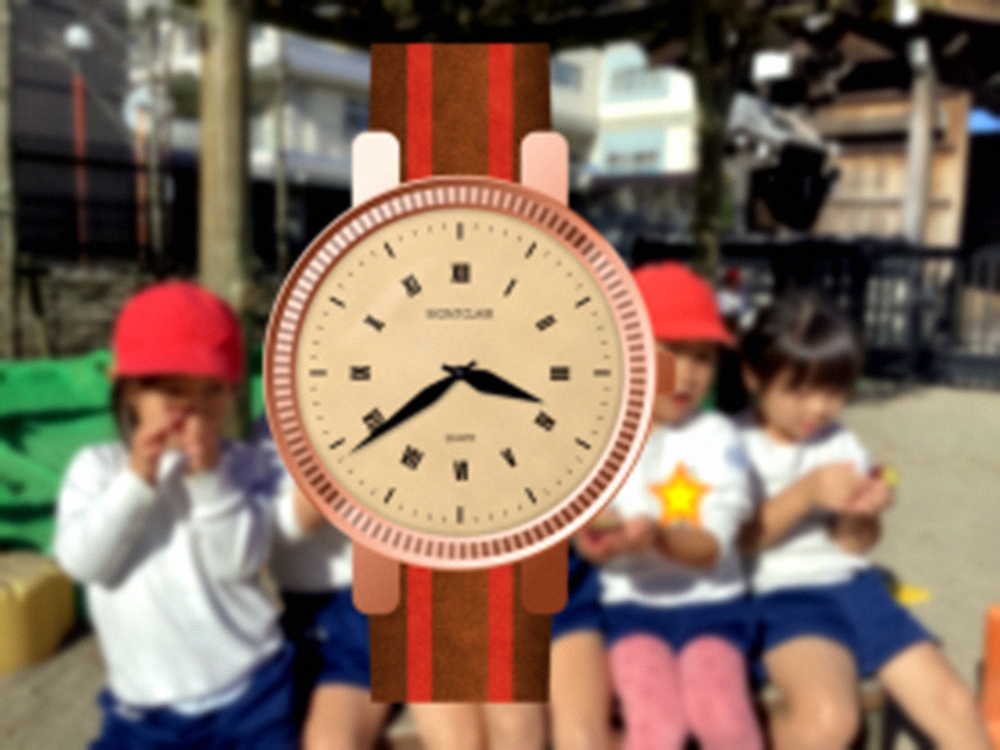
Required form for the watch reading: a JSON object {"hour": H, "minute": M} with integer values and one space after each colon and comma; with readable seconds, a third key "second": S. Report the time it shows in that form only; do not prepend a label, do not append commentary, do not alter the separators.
{"hour": 3, "minute": 39}
